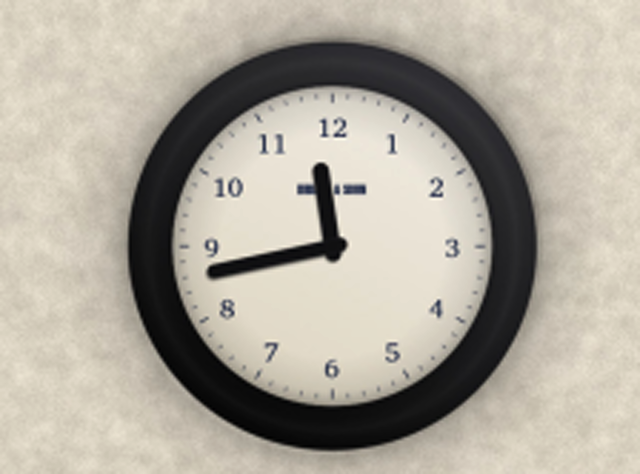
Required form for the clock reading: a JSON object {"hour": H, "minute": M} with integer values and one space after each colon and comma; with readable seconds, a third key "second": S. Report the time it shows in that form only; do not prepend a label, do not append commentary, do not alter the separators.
{"hour": 11, "minute": 43}
